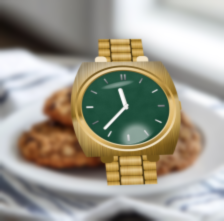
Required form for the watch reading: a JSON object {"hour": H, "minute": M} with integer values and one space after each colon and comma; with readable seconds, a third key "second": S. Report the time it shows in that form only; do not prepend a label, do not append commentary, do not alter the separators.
{"hour": 11, "minute": 37}
